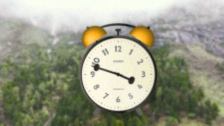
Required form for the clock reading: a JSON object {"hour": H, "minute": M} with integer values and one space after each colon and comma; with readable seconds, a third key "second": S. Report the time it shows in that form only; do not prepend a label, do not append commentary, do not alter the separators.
{"hour": 3, "minute": 48}
